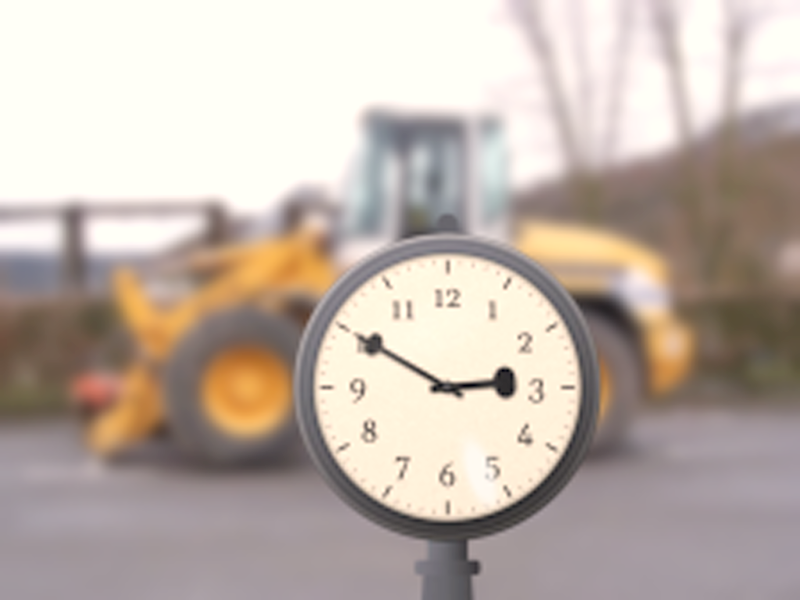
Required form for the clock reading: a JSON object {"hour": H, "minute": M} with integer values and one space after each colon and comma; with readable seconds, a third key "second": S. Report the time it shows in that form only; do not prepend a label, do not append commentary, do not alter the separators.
{"hour": 2, "minute": 50}
